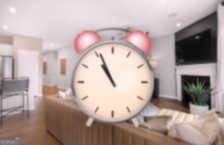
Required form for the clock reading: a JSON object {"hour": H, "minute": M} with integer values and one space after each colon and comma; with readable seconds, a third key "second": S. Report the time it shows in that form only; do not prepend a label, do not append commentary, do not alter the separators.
{"hour": 10, "minute": 56}
